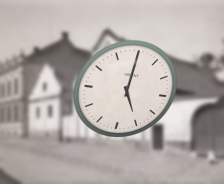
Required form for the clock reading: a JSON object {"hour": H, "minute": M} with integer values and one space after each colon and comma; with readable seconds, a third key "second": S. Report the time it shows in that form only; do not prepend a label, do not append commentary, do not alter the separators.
{"hour": 5, "minute": 0}
